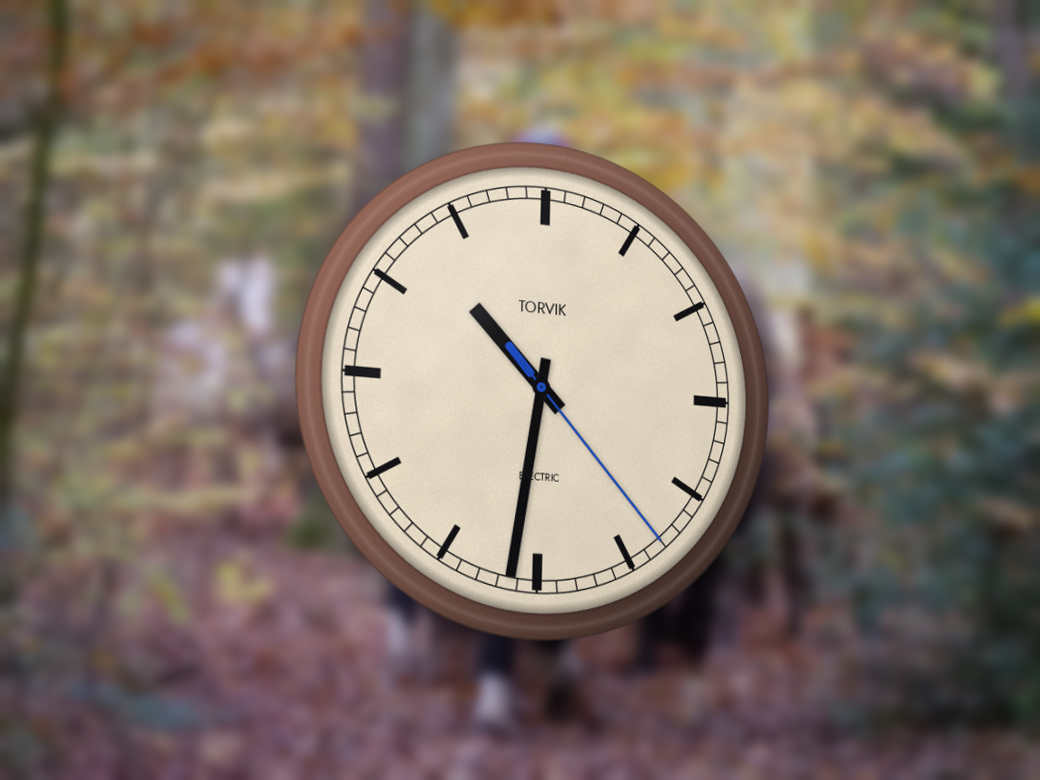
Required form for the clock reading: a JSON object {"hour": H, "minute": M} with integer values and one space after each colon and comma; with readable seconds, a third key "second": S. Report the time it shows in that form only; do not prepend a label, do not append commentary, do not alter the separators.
{"hour": 10, "minute": 31, "second": 23}
